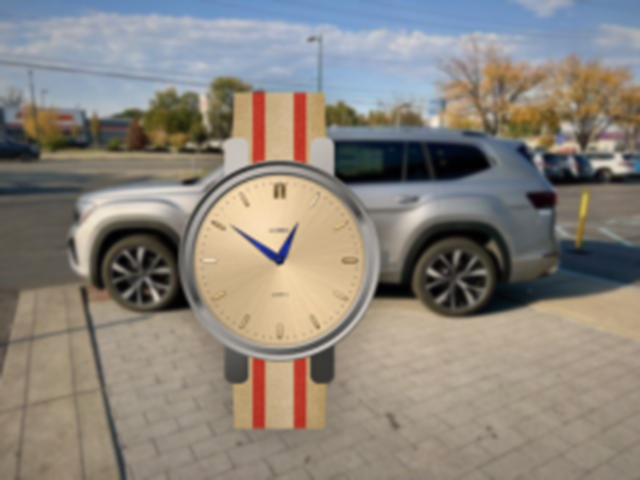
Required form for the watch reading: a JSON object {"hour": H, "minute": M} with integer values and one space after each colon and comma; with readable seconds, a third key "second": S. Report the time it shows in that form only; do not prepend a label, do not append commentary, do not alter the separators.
{"hour": 12, "minute": 51}
